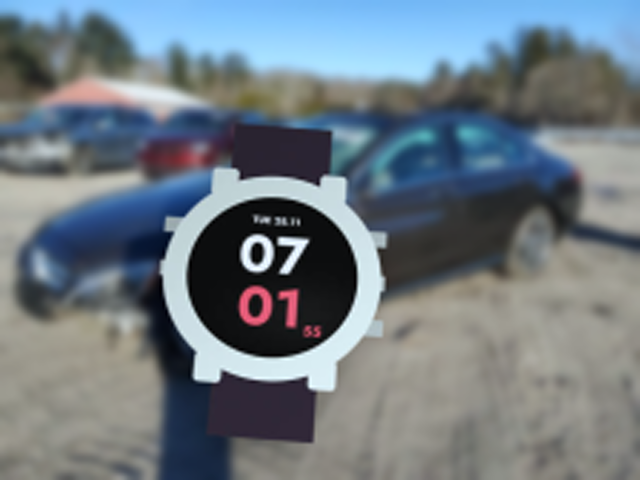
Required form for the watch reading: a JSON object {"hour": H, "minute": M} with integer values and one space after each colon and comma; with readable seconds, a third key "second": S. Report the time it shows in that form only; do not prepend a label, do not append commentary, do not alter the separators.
{"hour": 7, "minute": 1}
